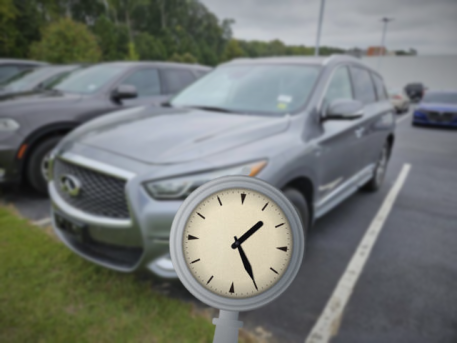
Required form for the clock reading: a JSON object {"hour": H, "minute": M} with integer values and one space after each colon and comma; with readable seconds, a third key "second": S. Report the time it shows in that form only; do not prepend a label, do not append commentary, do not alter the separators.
{"hour": 1, "minute": 25}
